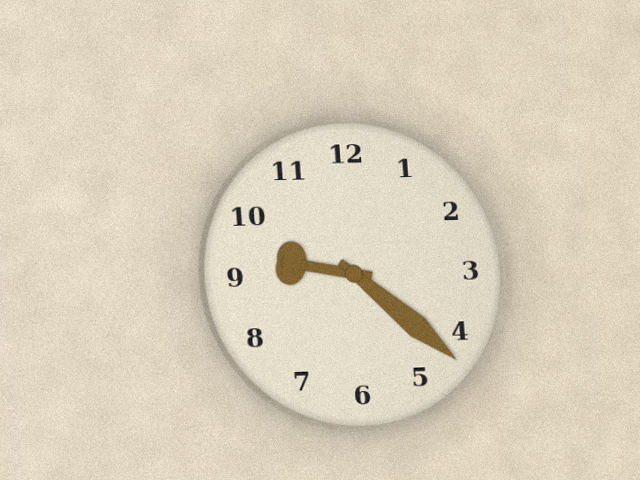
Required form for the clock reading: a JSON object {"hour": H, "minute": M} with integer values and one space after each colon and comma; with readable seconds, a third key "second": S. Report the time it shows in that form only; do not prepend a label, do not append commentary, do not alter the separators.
{"hour": 9, "minute": 22}
